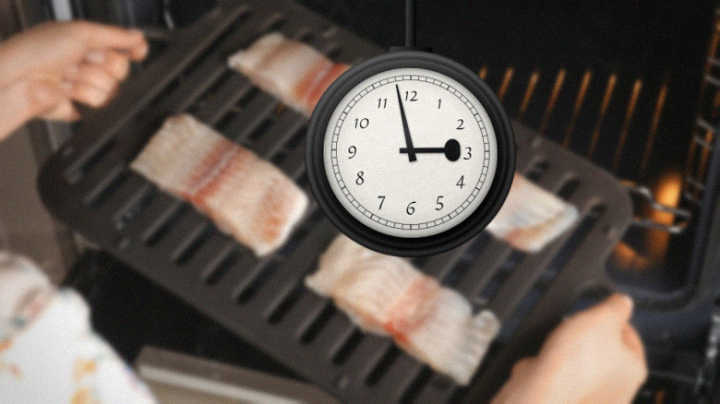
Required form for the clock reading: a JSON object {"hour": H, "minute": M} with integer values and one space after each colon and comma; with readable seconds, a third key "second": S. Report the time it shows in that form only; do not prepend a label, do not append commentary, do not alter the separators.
{"hour": 2, "minute": 58}
